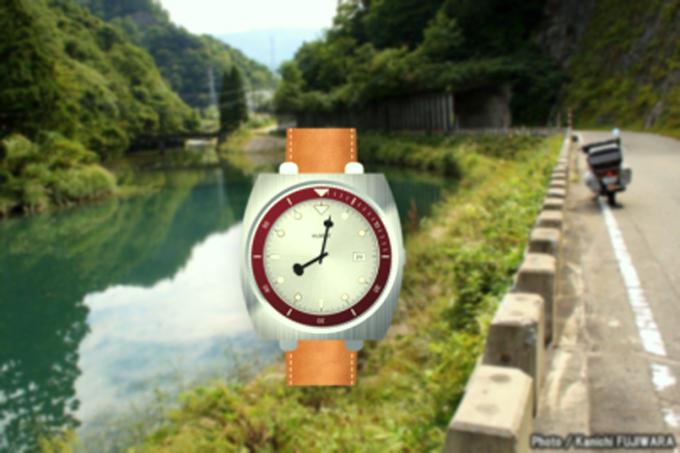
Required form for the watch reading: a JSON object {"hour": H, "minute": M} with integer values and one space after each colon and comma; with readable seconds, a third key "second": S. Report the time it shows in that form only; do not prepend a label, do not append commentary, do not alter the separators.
{"hour": 8, "minute": 2}
